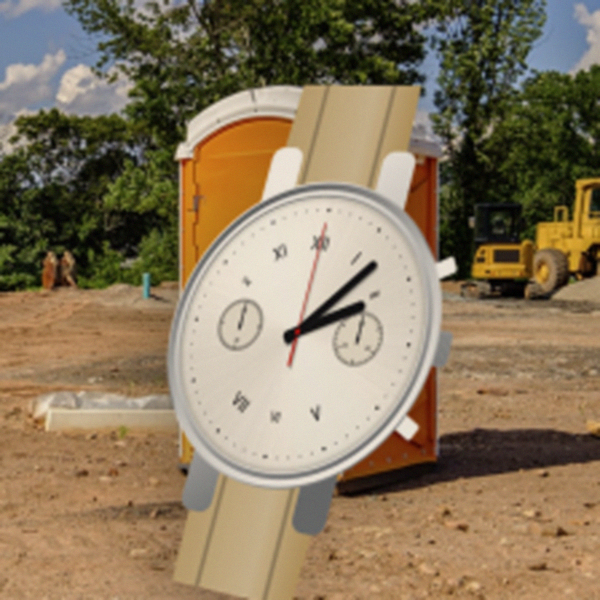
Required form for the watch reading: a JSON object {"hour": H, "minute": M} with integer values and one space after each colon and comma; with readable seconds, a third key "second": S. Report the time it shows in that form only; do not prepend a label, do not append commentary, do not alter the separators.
{"hour": 2, "minute": 7}
